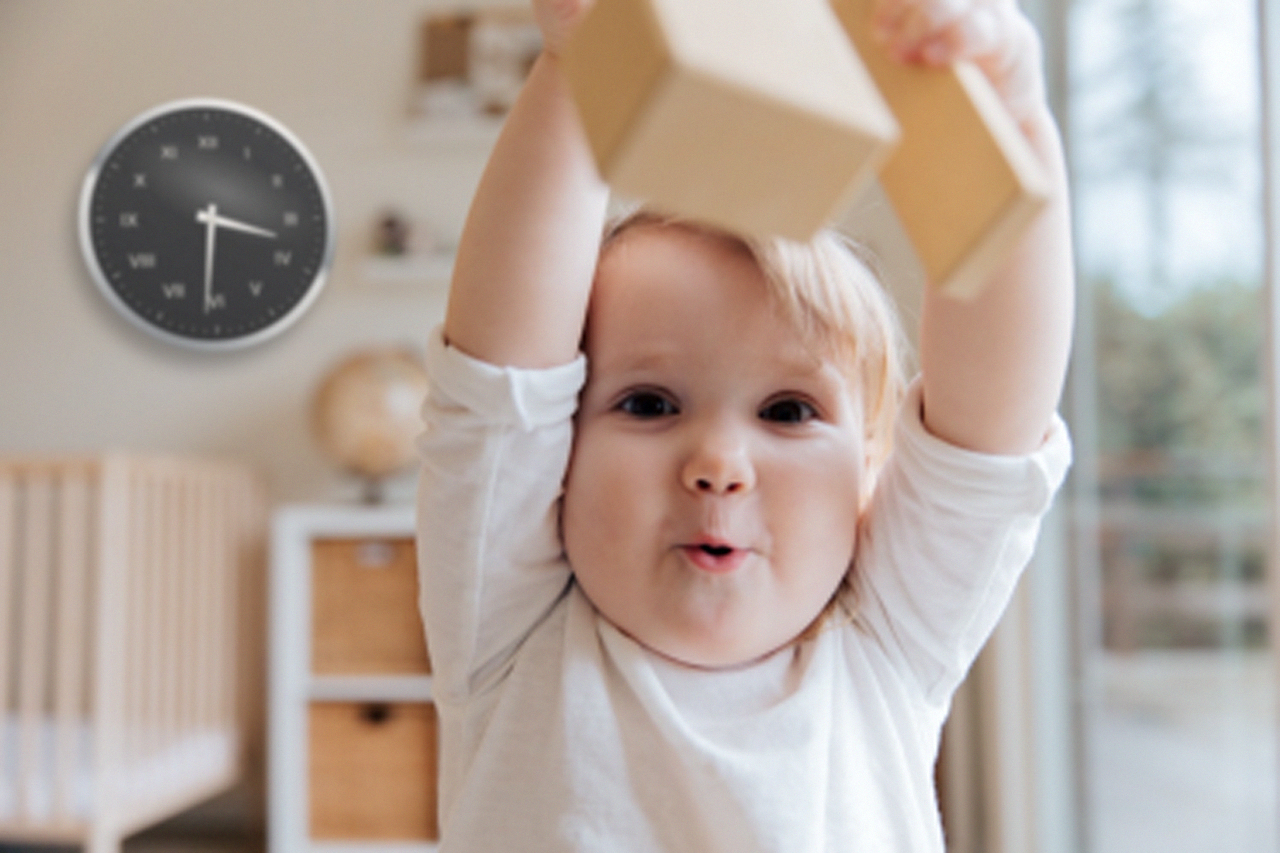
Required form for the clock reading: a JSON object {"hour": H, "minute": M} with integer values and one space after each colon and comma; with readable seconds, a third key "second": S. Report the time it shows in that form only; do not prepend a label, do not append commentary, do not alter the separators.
{"hour": 3, "minute": 31}
